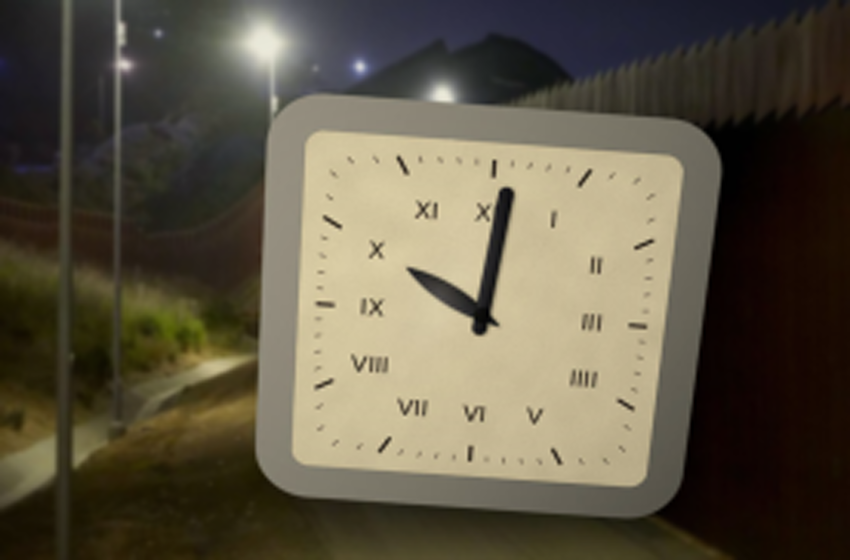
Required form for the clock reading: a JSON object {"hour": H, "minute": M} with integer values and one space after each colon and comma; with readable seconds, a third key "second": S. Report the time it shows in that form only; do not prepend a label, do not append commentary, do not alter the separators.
{"hour": 10, "minute": 1}
